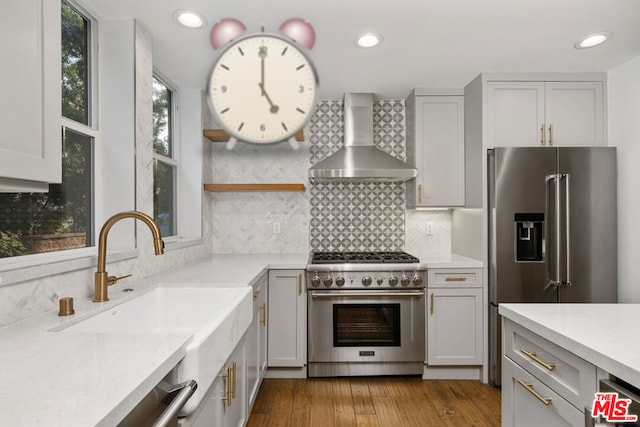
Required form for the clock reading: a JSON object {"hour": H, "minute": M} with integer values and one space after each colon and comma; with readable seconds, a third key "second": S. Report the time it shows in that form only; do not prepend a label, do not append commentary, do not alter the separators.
{"hour": 5, "minute": 0}
